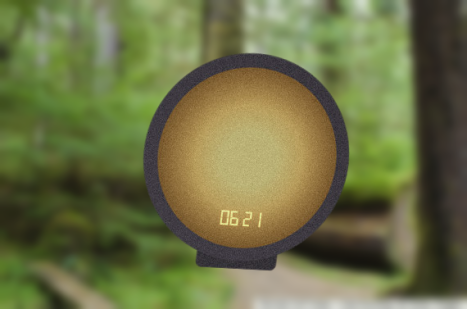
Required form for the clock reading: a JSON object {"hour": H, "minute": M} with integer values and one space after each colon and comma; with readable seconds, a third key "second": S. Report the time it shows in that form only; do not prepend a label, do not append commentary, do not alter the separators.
{"hour": 6, "minute": 21}
